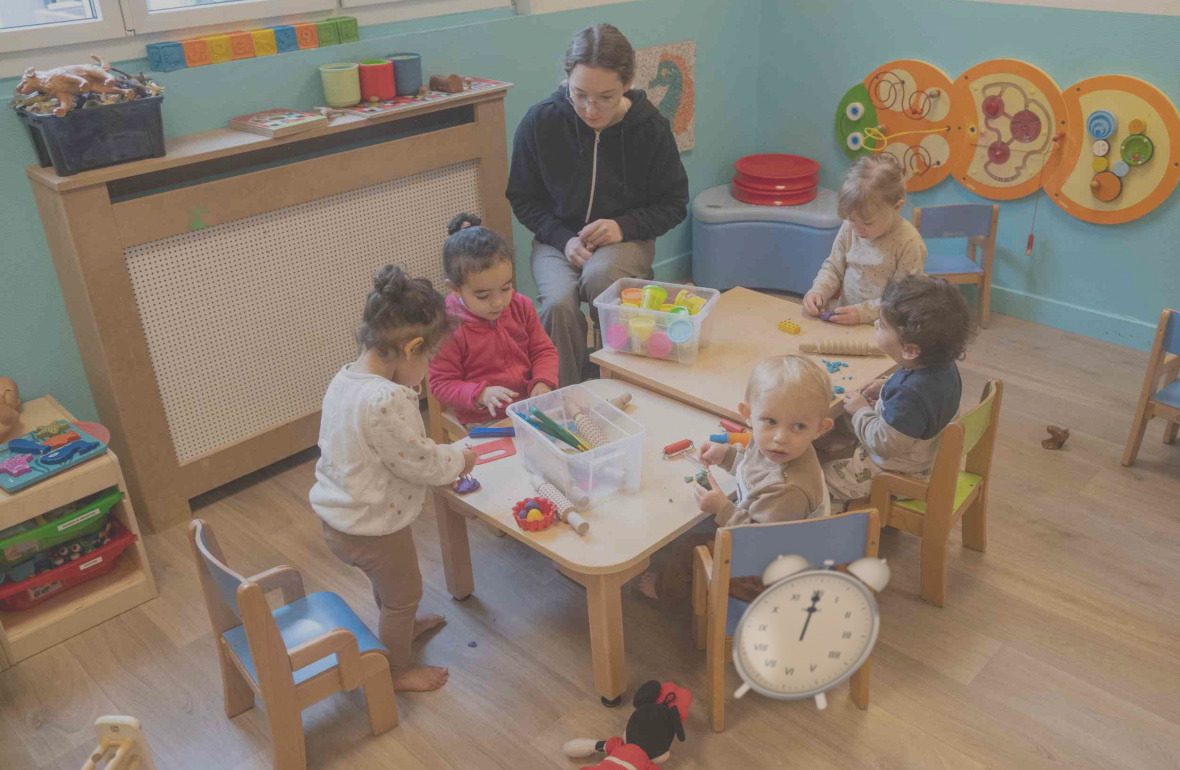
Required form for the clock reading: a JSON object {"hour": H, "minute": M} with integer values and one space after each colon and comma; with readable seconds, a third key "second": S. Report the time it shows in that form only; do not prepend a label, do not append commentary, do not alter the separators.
{"hour": 12, "minute": 0}
